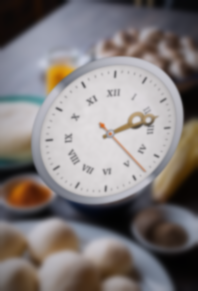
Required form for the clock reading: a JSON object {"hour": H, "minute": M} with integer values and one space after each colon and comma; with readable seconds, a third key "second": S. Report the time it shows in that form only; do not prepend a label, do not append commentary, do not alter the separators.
{"hour": 2, "minute": 12, "second": 23}
